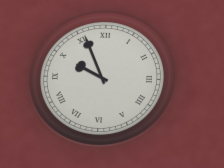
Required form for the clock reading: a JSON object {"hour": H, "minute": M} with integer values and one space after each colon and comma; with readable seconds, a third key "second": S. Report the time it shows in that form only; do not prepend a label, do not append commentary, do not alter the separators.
{"hour": 9, "minute": 56}
